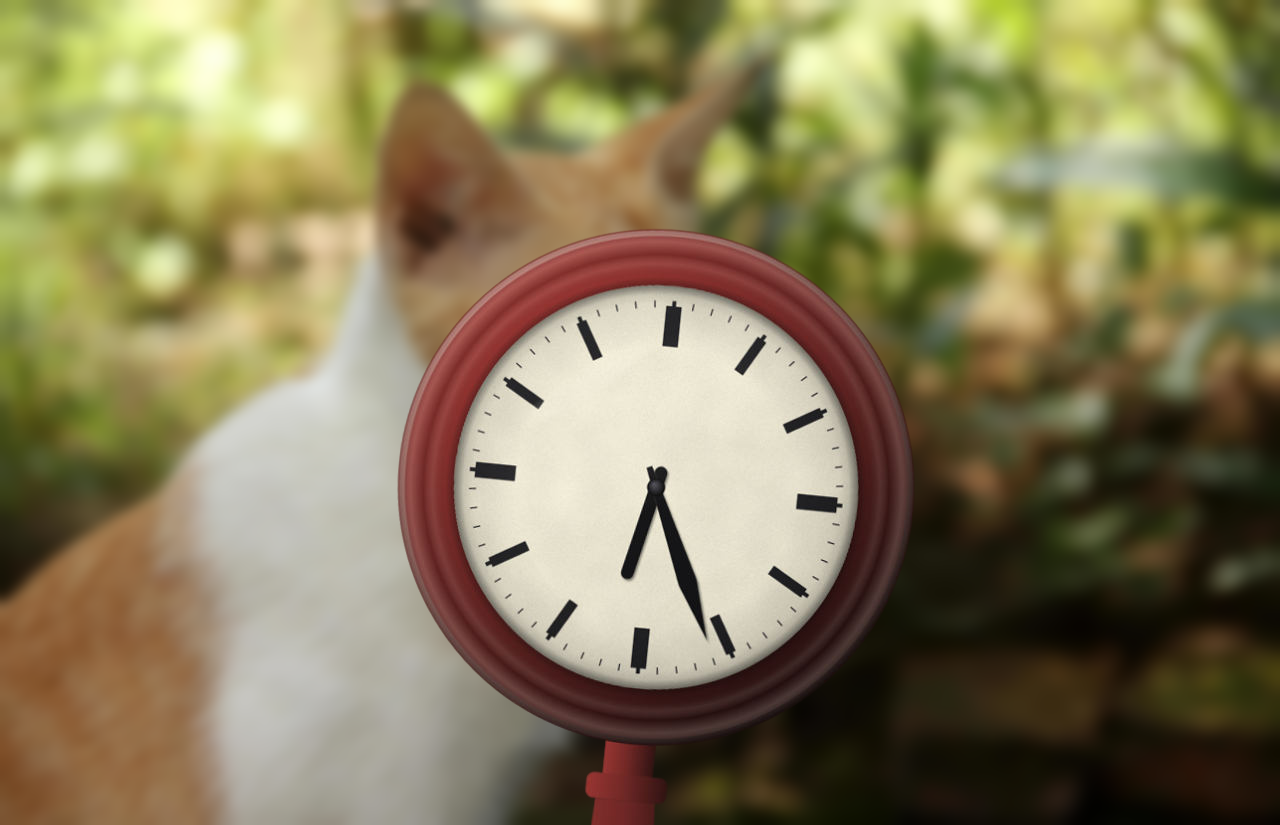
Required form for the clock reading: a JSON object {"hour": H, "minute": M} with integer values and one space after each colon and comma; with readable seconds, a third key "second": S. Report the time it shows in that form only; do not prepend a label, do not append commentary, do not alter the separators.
{"hour": 6, "minute": 26}
